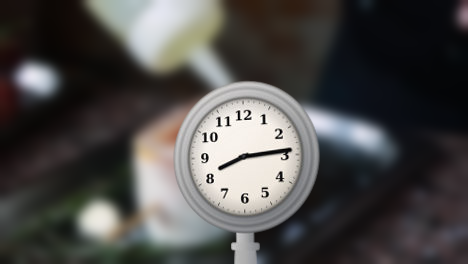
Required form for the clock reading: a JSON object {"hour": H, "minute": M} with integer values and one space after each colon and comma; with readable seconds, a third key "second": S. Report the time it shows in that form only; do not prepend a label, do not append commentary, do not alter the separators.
{"hour": 8, "minute": 14}
